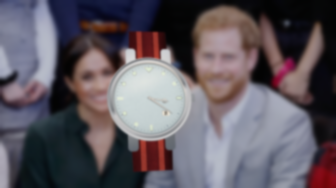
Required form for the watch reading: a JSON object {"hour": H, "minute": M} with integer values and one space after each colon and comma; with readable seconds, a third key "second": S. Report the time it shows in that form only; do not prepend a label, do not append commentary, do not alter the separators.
{"hour": 3, "minute": 21}
